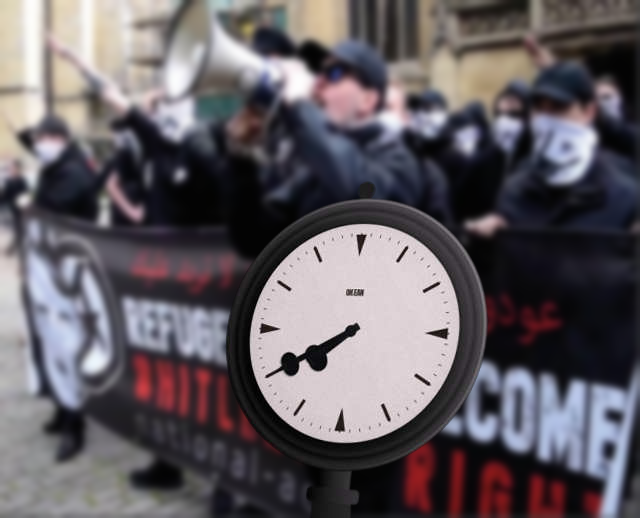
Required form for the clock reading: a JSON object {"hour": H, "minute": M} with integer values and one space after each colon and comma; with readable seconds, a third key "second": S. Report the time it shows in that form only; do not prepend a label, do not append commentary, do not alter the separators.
{"hour": 7, "minute": 40}
